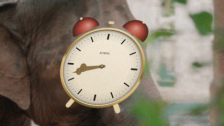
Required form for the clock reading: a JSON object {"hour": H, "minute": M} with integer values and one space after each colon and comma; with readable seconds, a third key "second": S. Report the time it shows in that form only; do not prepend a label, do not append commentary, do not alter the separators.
{"hour": 8, "minute": 42}
